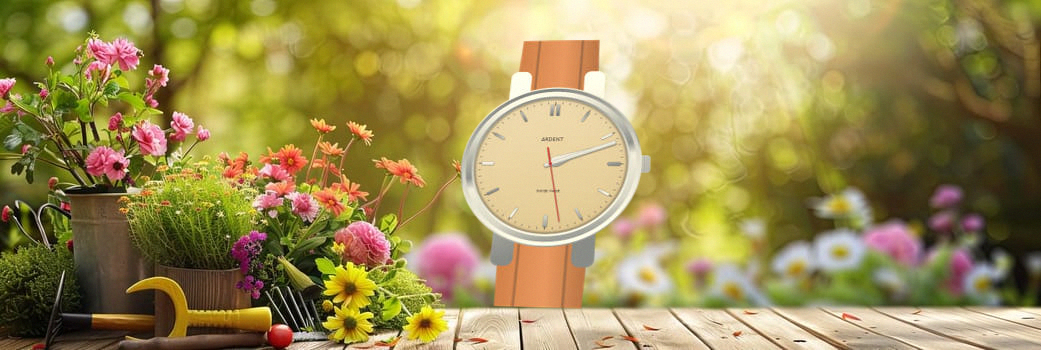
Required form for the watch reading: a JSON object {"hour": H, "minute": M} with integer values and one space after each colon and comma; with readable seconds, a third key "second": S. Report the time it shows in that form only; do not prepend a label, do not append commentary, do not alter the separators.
{"hour": 2, "minute": 11, "second": 28}
